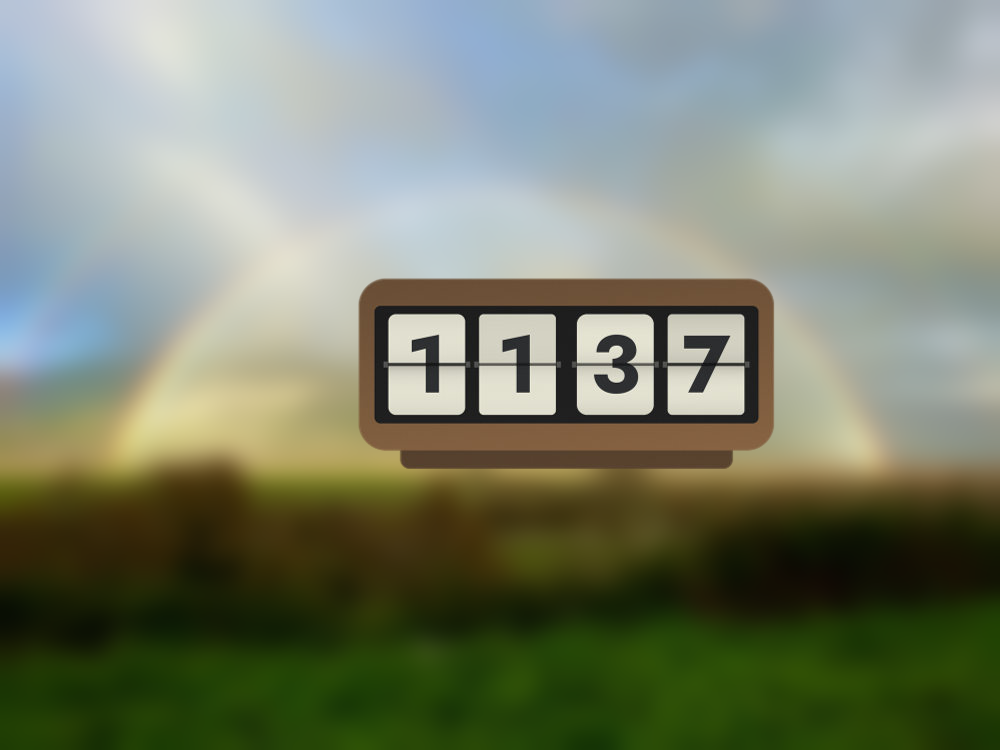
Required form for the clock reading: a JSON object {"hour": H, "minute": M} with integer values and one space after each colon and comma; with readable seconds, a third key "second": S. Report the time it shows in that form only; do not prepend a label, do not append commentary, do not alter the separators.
{"hour": 11, "minute": 37}
